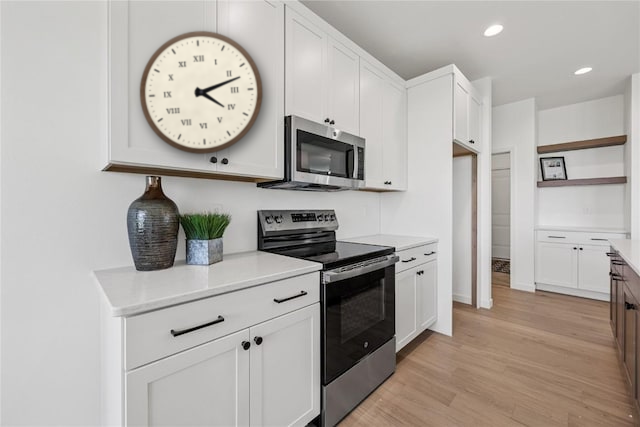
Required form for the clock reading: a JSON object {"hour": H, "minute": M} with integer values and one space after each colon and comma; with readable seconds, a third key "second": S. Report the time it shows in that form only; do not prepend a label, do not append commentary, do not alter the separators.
{"hour": 4, "minute": 12}
